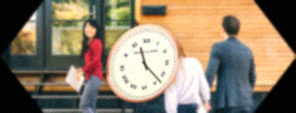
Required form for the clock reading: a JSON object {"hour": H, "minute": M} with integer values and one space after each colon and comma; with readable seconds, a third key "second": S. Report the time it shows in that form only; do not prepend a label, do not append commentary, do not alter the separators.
{"hour": 11, "minute": 23}
